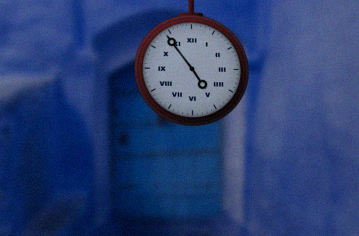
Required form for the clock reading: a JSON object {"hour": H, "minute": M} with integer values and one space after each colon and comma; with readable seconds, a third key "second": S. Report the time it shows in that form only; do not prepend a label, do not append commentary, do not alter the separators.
{"hour": 4, "minute": 54}
